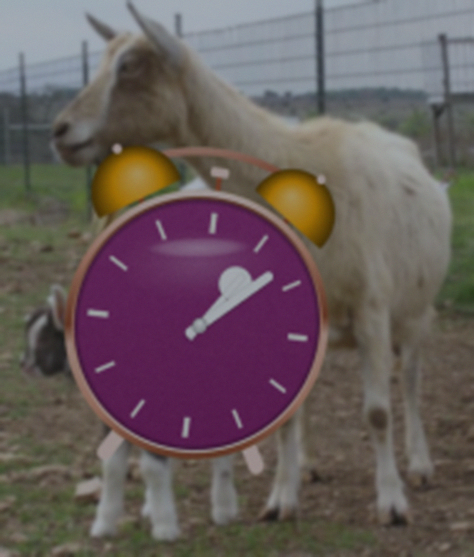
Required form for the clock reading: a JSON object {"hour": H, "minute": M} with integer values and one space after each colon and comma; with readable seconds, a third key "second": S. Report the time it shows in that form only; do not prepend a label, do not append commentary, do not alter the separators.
{"hour": 1, "minute": 8}
